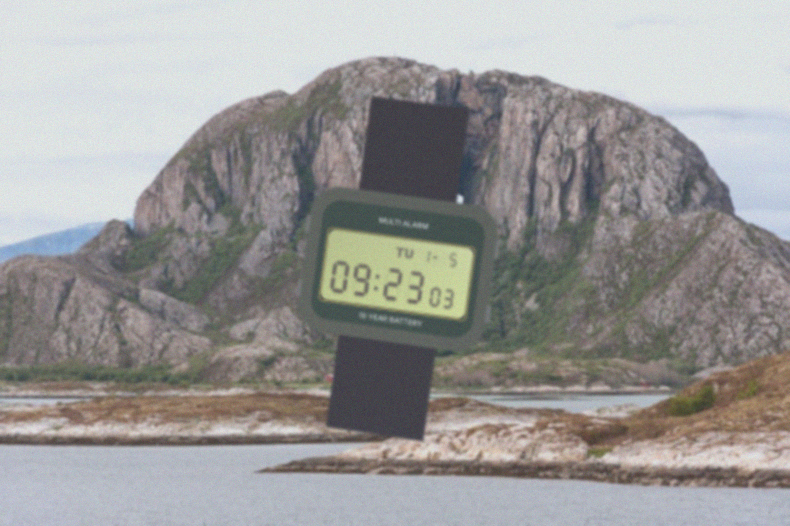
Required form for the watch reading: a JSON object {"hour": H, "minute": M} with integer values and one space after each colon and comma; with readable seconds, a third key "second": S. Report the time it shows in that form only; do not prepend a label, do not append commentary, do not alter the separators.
{"hour": 9, "minute": 23, "second": 3}
